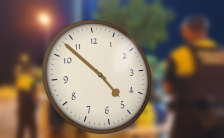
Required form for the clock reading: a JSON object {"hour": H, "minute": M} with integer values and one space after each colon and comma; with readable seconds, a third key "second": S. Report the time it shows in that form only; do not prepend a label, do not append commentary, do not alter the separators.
{"hour": 4, "minute": 53}
